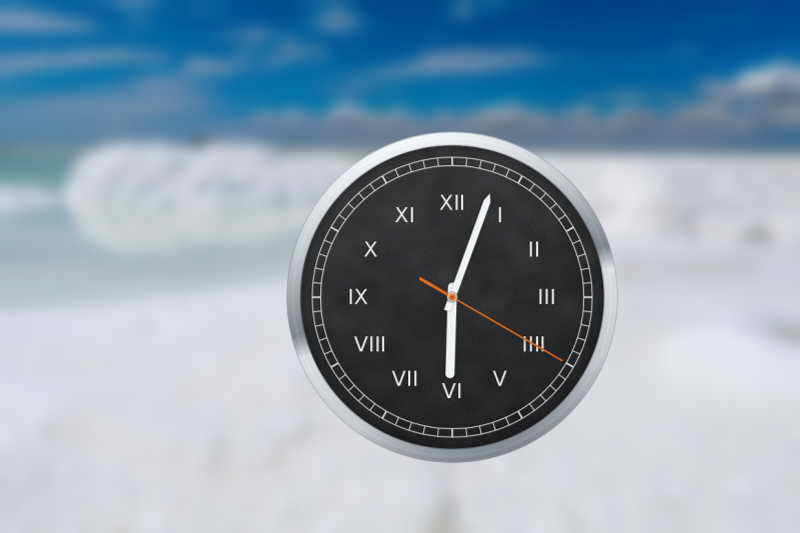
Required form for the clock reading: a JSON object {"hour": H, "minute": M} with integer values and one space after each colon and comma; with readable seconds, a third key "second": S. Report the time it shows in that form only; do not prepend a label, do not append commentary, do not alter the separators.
{"hour": 6, "minute": 3, "second": 20}
